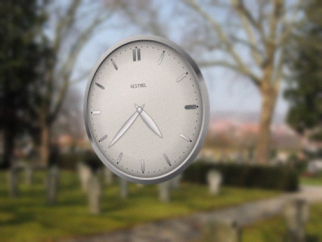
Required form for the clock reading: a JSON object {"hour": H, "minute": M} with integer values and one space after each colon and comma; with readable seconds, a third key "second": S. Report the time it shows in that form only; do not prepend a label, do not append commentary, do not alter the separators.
{"hour": 4, "minute": 38}
